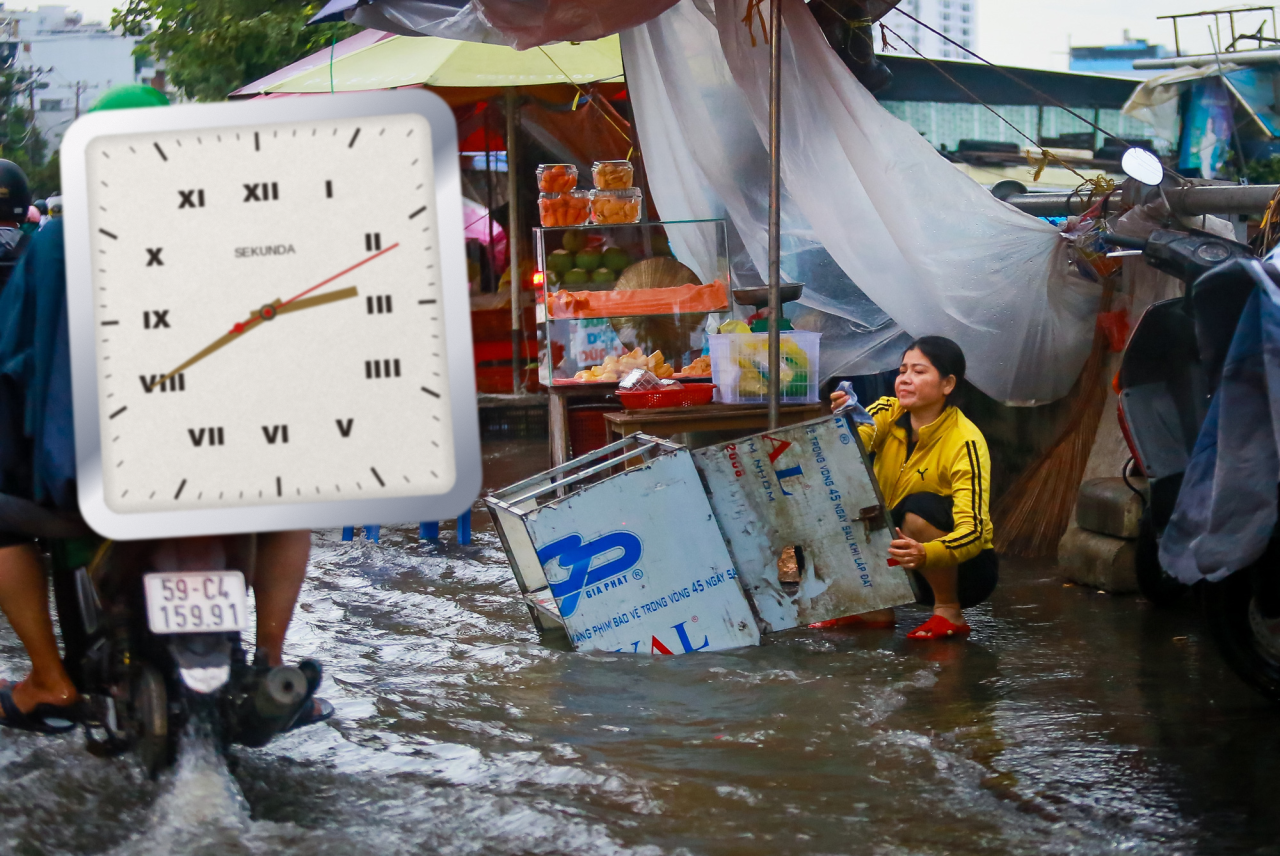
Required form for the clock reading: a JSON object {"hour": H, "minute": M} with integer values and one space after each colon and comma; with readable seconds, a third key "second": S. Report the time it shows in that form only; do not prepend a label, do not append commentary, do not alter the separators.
{"hour": 2, "minute": 40, "second": 11}
